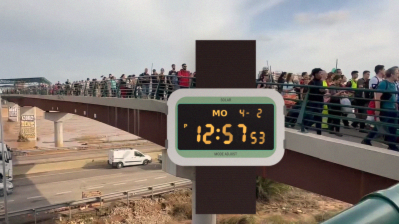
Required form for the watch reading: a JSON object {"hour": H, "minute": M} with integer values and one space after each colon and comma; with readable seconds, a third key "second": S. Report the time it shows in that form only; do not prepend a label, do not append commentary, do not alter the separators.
{"hour": 12, "minute": 57, "second": 53}
